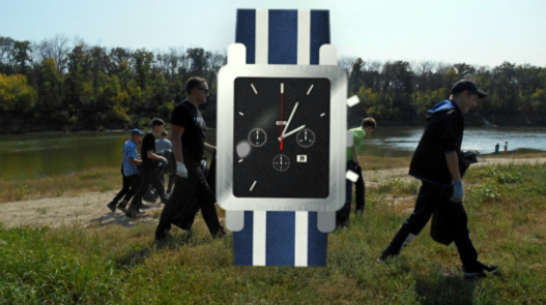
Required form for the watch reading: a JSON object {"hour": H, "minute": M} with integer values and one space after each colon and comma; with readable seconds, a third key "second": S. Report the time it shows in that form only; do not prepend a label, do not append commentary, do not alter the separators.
{"hour": 2, "minute": 4}
